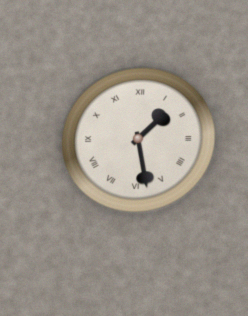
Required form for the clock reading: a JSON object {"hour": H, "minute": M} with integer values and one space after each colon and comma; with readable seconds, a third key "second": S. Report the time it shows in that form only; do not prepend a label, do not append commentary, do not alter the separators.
{"hour": 1, "minute": 28}
